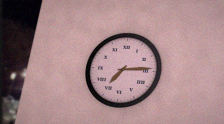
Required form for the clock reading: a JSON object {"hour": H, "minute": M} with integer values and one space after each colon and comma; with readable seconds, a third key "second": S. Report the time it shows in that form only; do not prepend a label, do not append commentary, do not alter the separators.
{"hour": 7, "minute": 14}
